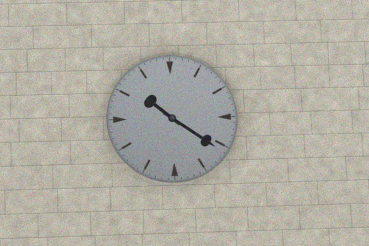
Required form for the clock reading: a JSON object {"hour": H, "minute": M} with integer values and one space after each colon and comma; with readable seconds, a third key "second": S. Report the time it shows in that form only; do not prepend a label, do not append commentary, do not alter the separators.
{"hour": 10, "minute": 21}
